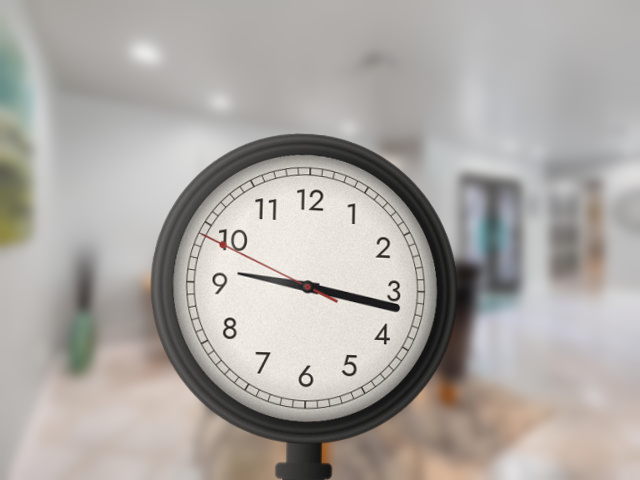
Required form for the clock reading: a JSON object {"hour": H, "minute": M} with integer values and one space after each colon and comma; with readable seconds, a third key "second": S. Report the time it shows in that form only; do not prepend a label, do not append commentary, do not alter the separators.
{"hour": 9, "minute": 16, "second": 49}
